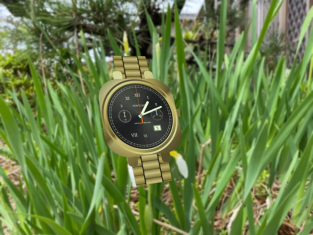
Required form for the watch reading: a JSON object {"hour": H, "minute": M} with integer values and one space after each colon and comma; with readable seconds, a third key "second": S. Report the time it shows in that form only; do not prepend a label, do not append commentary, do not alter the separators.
{"hour": 1, "minute": 12}
